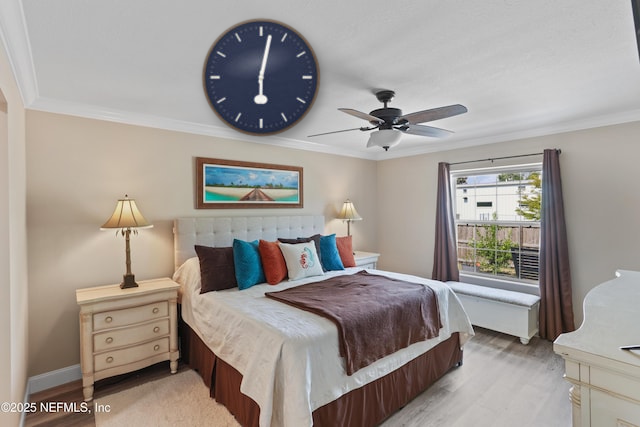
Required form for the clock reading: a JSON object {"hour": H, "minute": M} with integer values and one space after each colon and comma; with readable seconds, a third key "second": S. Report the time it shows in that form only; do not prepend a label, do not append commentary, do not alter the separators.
{"hour": 6, "minute": 2}
